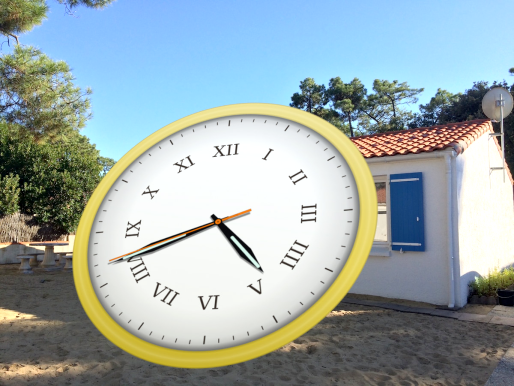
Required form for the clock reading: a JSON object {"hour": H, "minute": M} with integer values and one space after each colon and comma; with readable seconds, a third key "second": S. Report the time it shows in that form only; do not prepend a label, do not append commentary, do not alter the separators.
{"hour": 4, "minute": 41, "second": 42}
